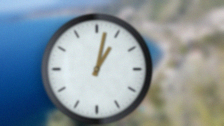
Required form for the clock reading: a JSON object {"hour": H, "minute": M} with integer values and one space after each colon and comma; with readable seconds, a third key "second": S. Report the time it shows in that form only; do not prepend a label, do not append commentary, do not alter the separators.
{"hour": 1, "minute": 2}
